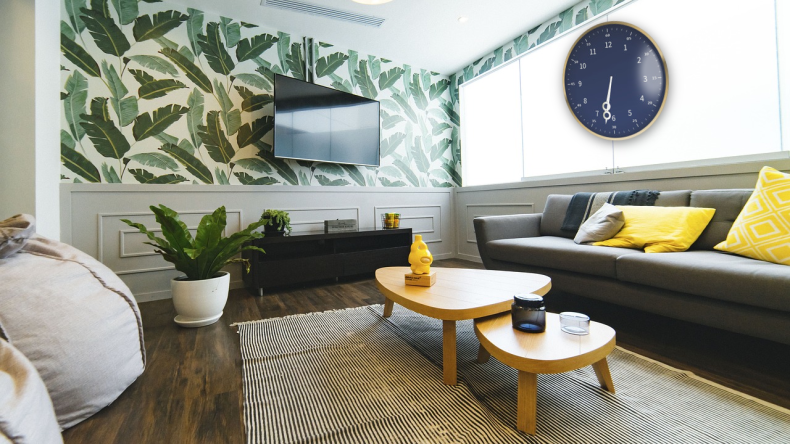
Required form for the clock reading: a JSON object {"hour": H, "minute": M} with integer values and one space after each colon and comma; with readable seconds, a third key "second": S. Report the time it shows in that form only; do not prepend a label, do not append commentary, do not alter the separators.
{"hour": 6, "minute": 32}
